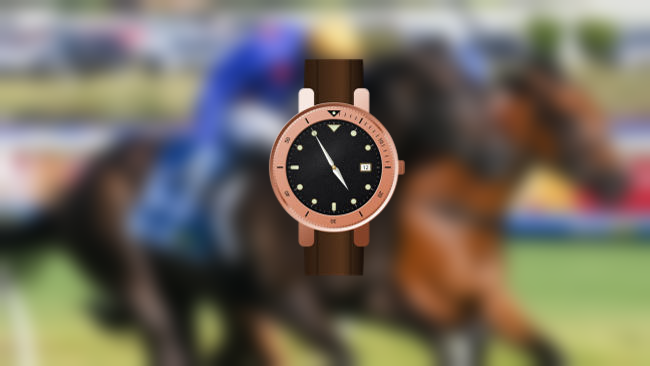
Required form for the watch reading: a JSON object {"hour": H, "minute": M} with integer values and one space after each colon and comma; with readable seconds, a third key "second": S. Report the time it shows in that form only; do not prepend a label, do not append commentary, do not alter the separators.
{"hour": 4, "minute": 55}
